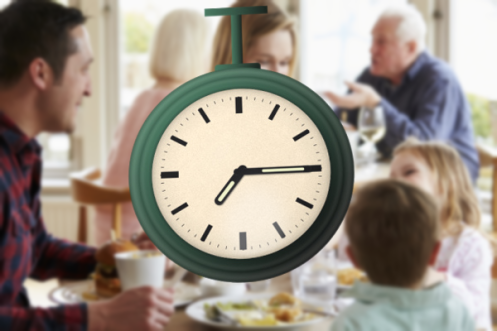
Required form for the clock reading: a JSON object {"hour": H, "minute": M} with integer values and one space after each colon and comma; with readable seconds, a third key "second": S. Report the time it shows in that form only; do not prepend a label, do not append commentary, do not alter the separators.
{"hour": 7, "minute": 15}
